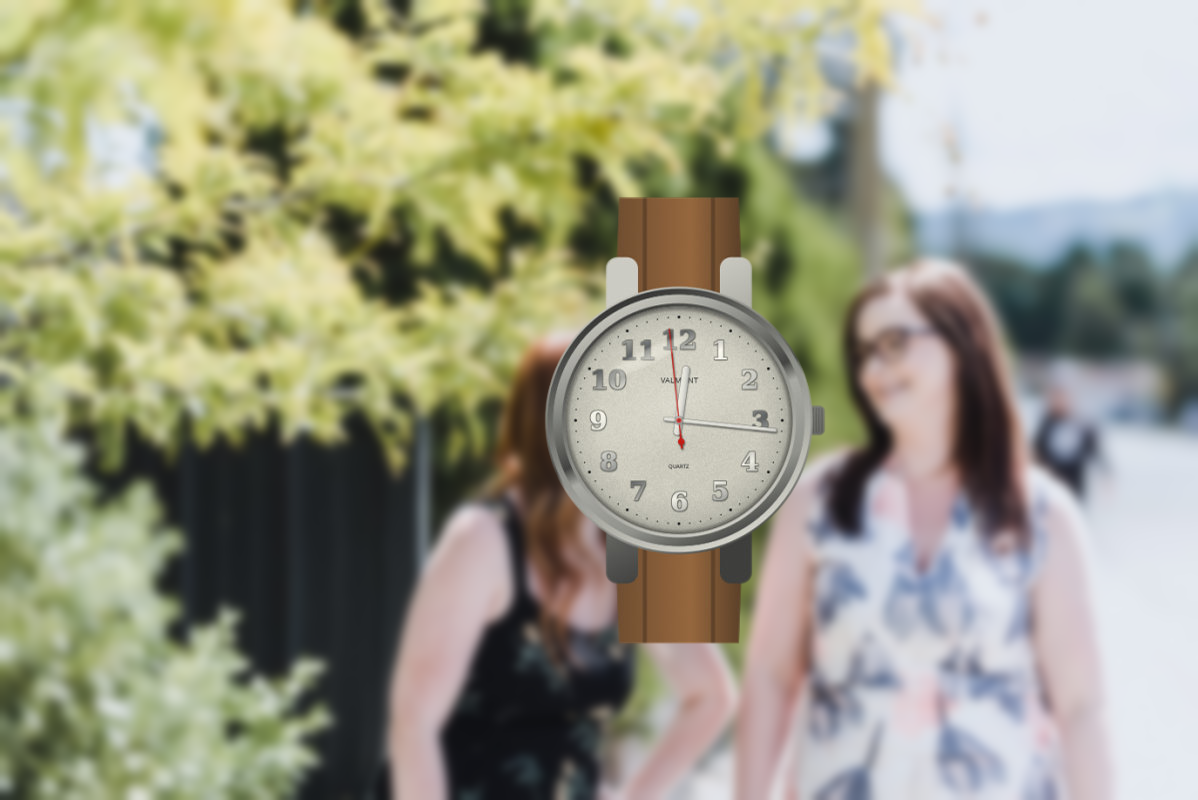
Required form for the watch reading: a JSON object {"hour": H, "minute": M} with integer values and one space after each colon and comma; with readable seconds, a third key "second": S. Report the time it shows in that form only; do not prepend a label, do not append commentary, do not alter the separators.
{"hour": 12, "minute": 15, "second": 59}
